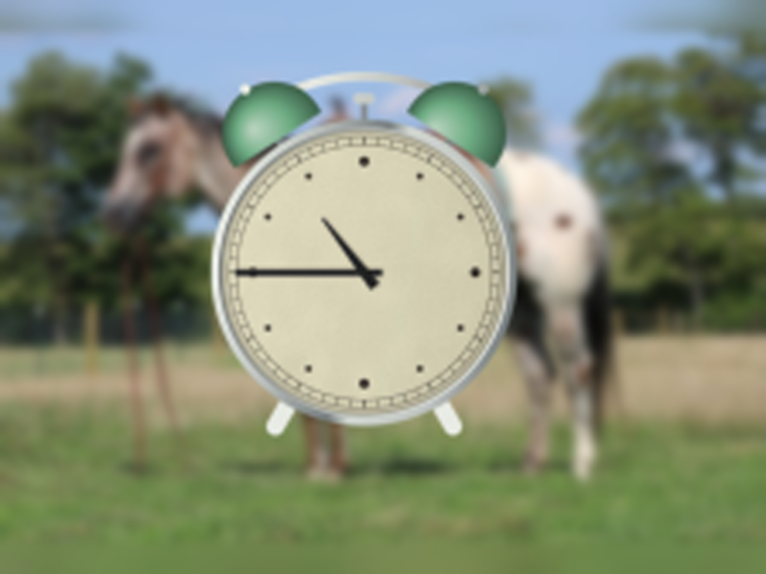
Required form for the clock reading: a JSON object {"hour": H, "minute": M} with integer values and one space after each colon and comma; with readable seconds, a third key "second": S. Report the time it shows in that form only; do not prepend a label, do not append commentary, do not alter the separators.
{"hour": 10, "minute": 45}
